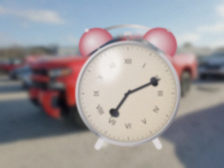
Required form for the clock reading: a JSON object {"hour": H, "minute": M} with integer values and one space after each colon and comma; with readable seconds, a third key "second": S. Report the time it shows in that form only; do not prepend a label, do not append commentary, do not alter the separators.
{"hour": 7, "minute": 11}
